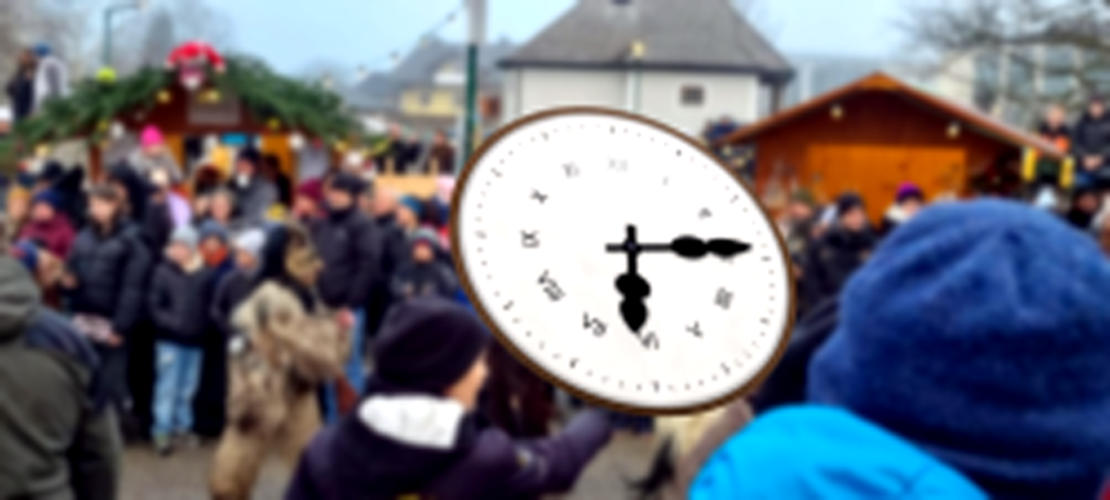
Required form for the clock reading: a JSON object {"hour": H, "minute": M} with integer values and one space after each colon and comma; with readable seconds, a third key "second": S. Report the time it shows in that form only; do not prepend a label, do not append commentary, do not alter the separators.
{"hour": 6, "minute": 14}
